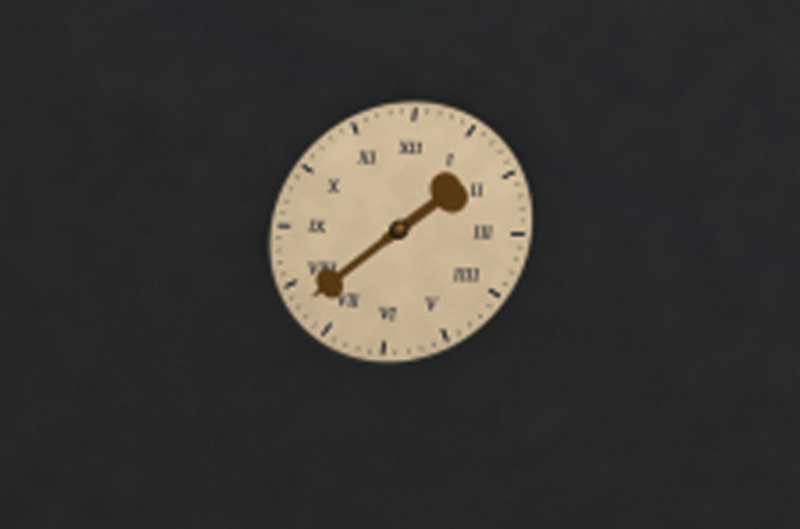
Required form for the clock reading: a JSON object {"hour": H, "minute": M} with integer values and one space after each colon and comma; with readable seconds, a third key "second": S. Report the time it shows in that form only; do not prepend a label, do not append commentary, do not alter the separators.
{"hour": 1, "minute": 38}
